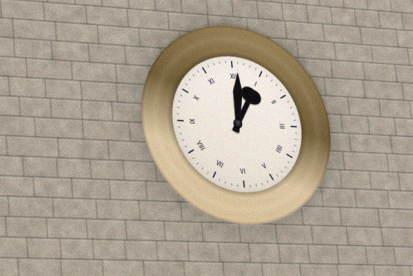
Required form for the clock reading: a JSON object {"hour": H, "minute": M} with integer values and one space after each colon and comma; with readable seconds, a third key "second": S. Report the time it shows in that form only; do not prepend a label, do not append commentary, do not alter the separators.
{"hour": 1, "minute": 1}
